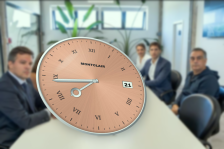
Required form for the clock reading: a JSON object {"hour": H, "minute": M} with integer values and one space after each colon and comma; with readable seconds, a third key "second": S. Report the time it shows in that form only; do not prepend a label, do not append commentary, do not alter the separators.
{"hour": 7, "minute": 44}
